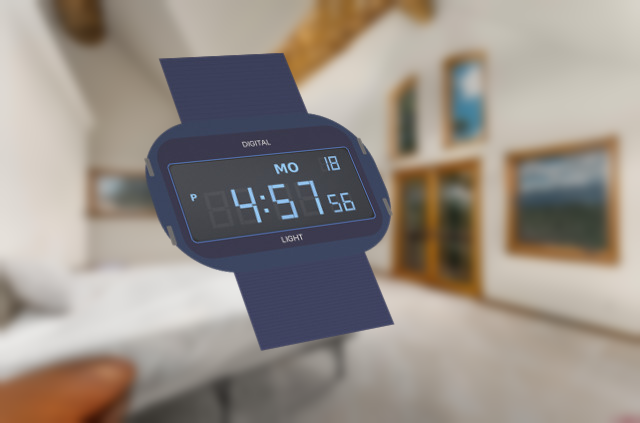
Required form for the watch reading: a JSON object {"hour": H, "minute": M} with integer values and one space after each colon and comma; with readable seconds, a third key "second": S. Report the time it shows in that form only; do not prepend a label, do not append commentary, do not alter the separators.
{"hour": 4, "minute": 57, "second": 56}
